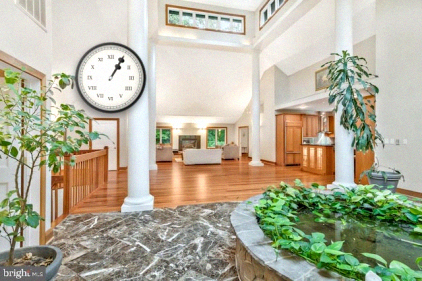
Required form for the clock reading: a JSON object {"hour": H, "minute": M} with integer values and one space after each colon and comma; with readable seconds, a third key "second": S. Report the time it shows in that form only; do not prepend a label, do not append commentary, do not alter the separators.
{"hour": 1, "minute": 5}
